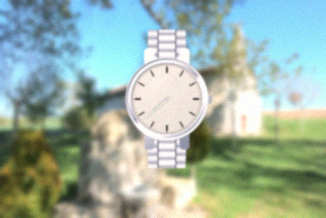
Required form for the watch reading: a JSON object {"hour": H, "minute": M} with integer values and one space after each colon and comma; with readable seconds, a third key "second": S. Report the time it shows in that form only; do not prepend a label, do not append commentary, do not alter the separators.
{"hour": 7, "minute": 38}
